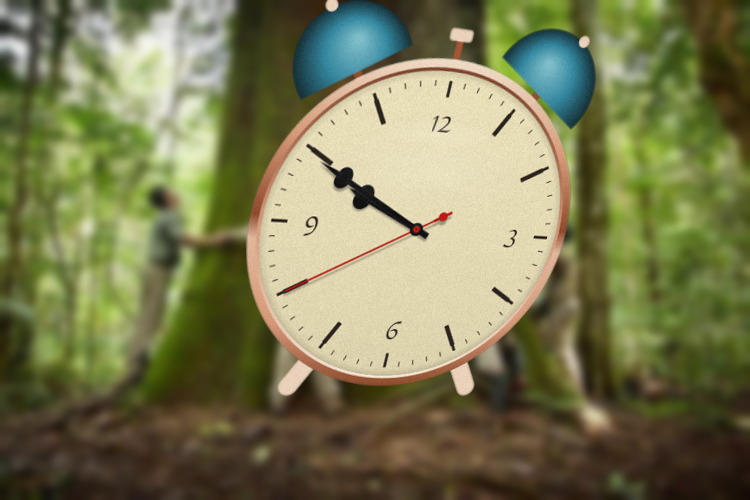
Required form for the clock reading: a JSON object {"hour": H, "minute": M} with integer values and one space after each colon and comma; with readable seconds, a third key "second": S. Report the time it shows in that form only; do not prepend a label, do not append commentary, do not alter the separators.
{"hour": 9, "minute": 49, "second": 40}
